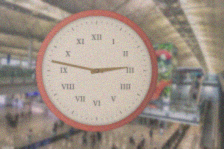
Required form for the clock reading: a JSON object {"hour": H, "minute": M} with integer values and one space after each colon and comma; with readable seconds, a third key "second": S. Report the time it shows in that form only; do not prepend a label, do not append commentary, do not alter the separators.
{"hour": 2, "minute": 47}
